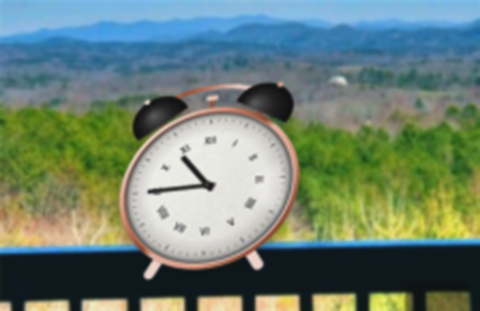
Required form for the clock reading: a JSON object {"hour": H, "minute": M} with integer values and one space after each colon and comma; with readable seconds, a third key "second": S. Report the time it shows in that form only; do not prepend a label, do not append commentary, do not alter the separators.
{"hour": 10, "minute": 45}
